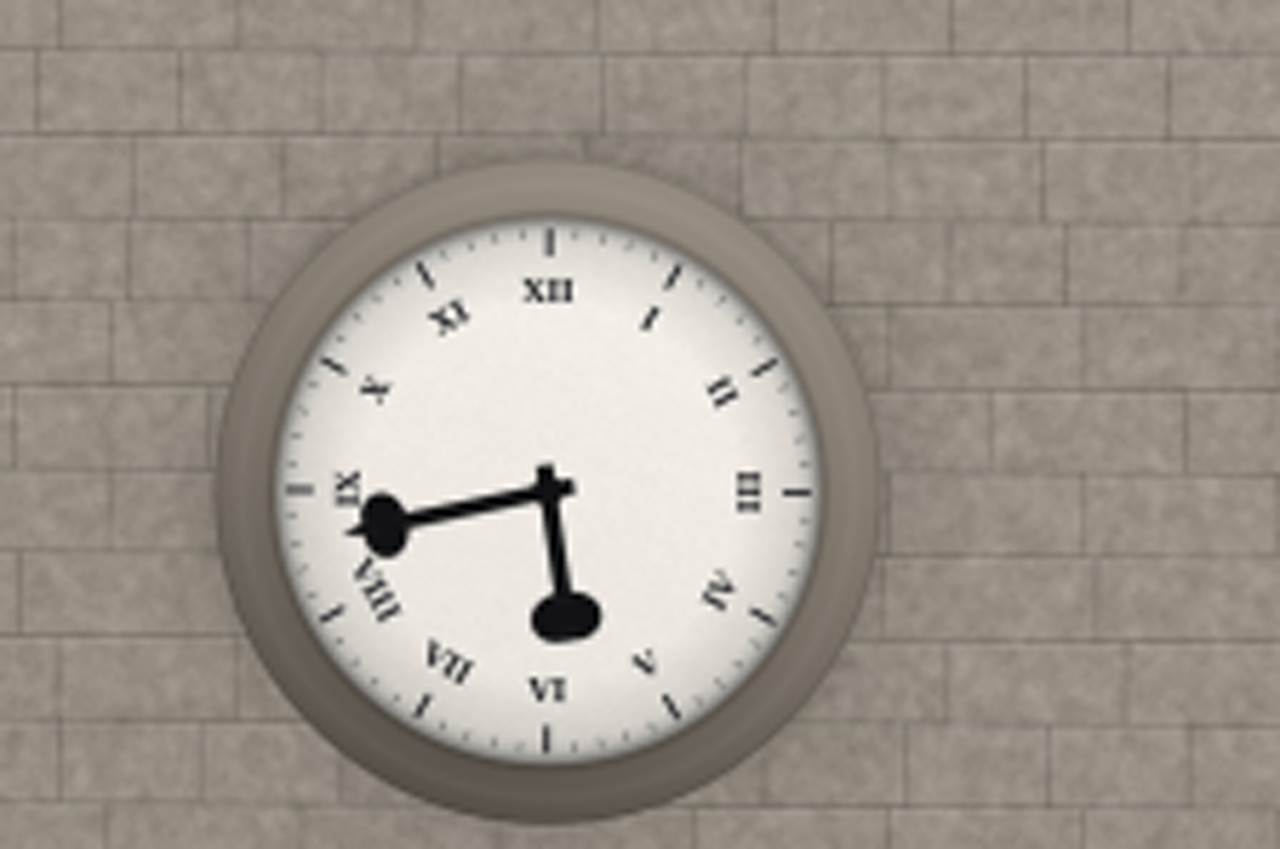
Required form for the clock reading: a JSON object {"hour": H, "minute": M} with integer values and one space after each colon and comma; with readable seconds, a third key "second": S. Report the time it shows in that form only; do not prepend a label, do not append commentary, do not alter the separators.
{"hour": 5, "minute": 43}
